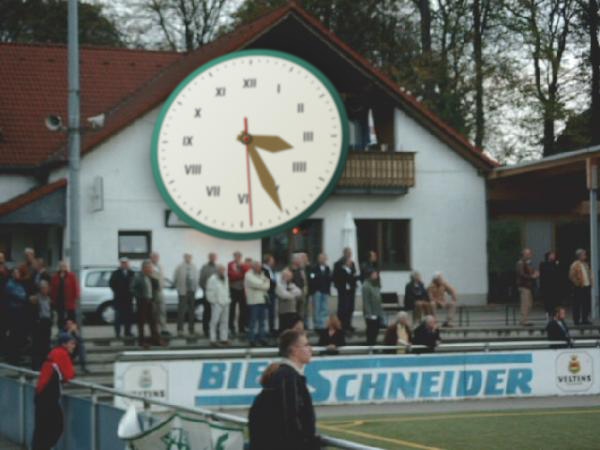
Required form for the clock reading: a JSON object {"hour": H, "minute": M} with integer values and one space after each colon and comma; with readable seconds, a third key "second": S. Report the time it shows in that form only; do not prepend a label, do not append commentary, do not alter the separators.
{"hour": 3, "minute": 25, "second": 29}
